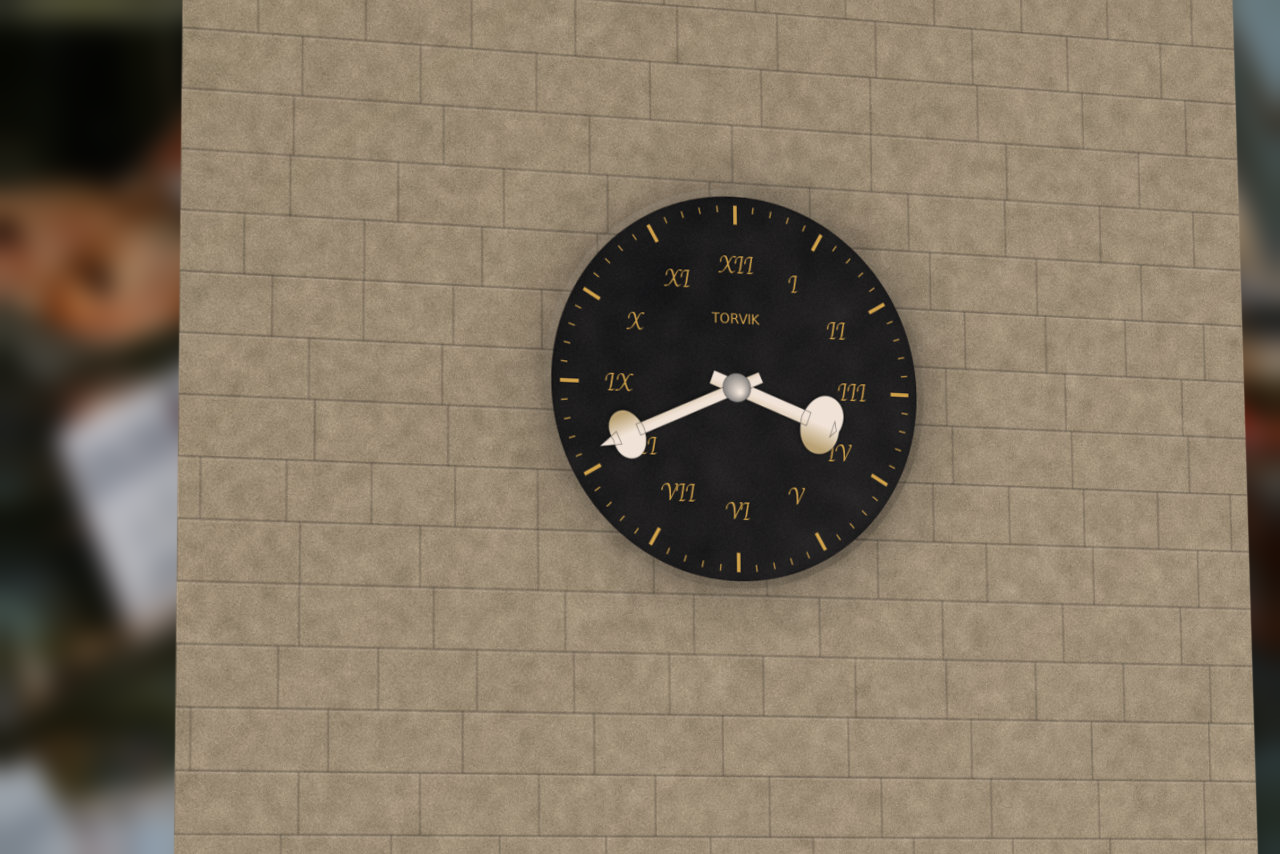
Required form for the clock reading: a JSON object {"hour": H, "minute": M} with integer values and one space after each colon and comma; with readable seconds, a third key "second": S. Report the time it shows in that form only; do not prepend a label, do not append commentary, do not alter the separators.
{"hour": 3, "minute": 41}
